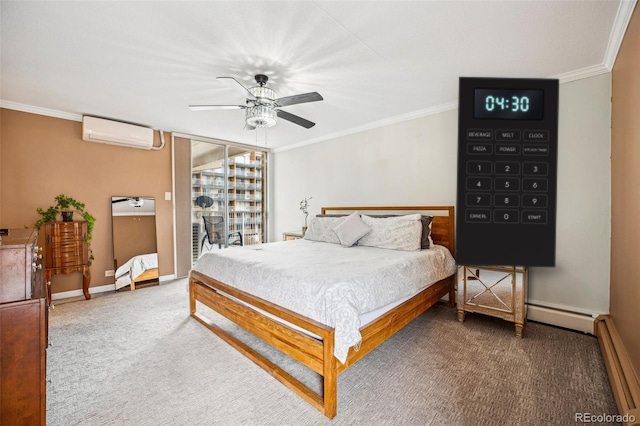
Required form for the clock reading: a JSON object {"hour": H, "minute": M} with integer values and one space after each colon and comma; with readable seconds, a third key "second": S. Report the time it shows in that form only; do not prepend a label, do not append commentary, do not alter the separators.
{"hour": 4, "minute": 30}
